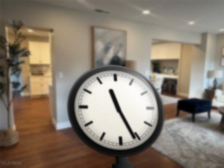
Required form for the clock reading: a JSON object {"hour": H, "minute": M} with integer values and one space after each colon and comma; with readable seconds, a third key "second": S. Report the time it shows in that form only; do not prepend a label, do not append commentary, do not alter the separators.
{"hour": 11, "minute": 26}
